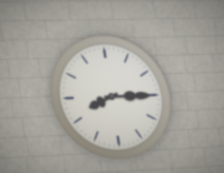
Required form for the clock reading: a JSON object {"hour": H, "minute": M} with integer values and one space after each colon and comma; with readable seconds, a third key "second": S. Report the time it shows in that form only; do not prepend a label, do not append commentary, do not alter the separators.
{"hour": 8, "minute": 15}
